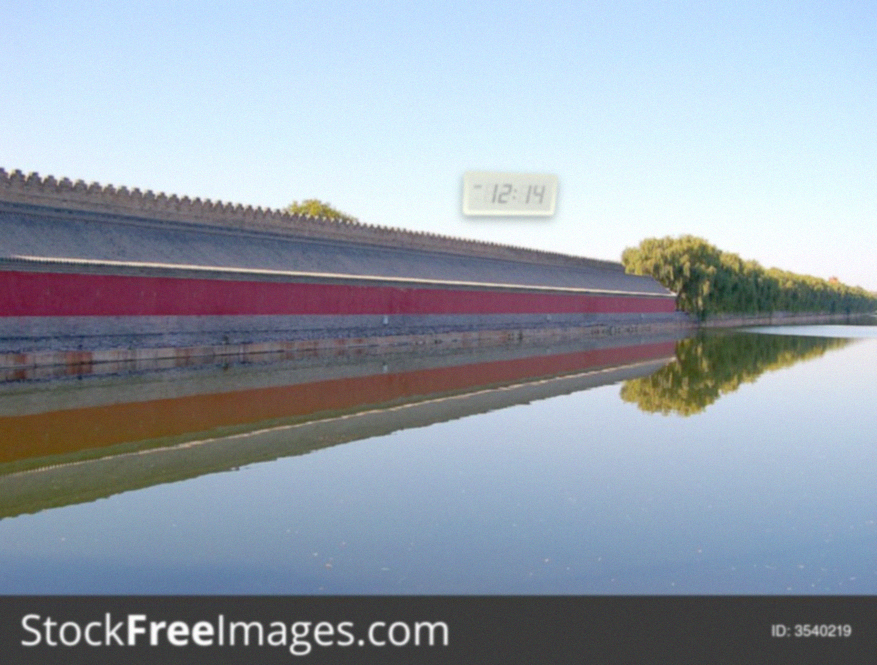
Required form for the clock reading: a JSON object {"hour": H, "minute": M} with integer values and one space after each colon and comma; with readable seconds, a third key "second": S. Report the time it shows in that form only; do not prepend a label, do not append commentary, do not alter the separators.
{"hour": 12, "minute": 14}
